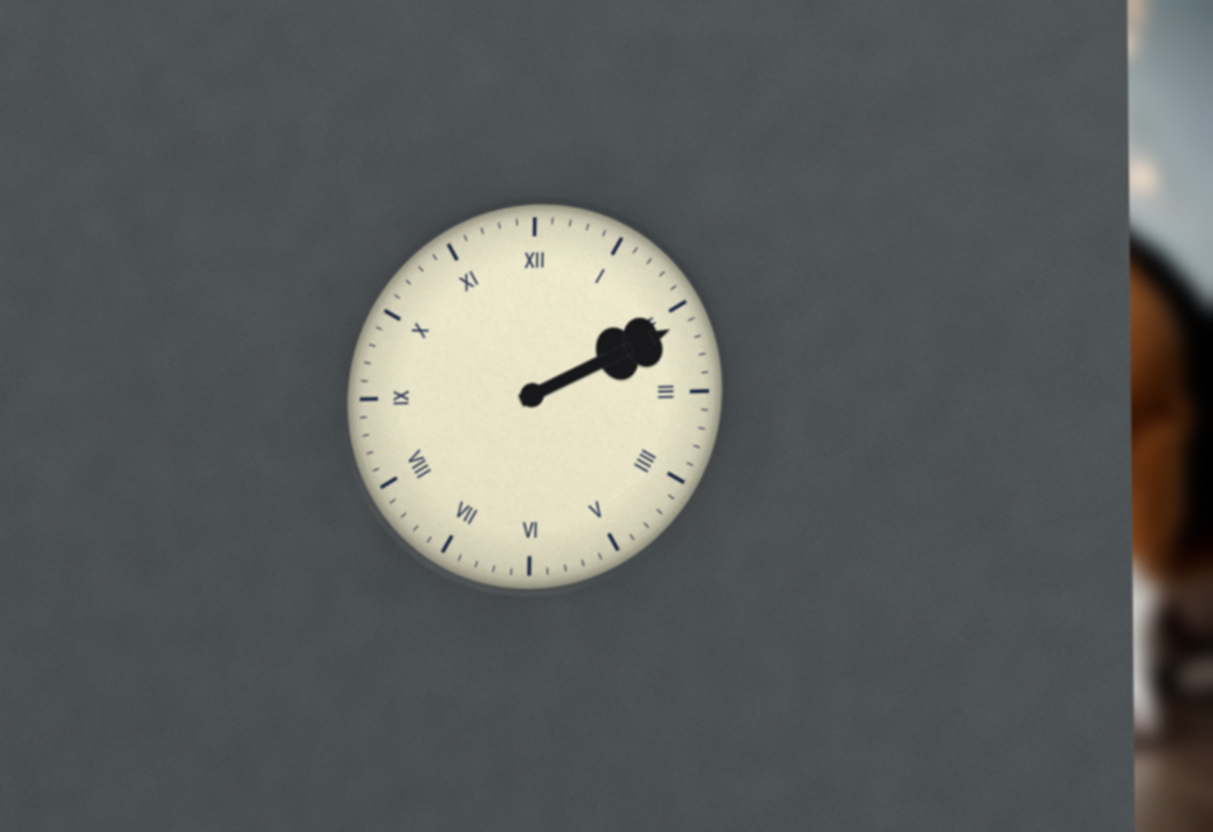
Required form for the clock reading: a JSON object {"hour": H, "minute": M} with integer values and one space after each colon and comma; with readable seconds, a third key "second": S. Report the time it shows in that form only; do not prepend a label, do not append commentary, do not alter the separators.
{"hour": 2, "minute": 11}
